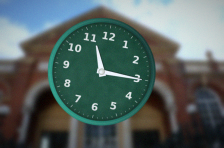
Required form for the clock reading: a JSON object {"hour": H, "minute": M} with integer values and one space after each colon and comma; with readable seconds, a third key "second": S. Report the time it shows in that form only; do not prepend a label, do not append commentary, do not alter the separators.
{"hour": 11, "minute": 15}
